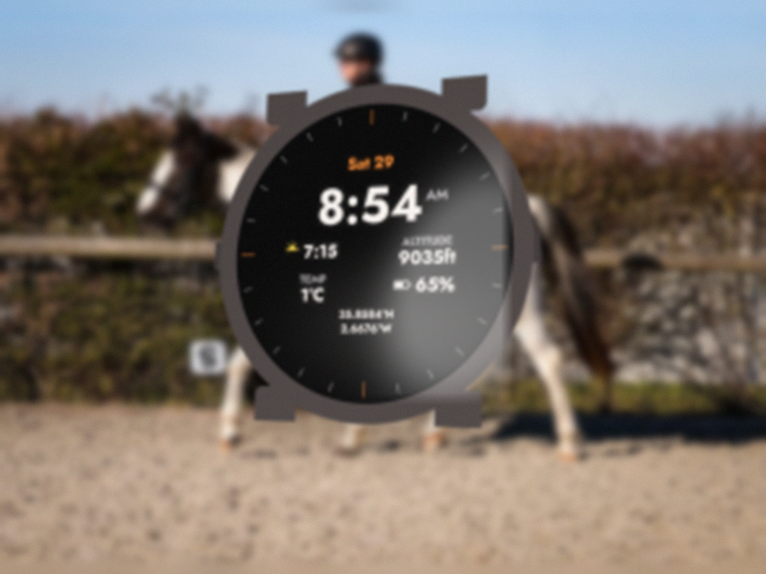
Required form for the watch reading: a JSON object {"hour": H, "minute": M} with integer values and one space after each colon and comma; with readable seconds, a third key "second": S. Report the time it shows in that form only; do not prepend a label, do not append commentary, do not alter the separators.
{"hour": 8, "minute": 54}
